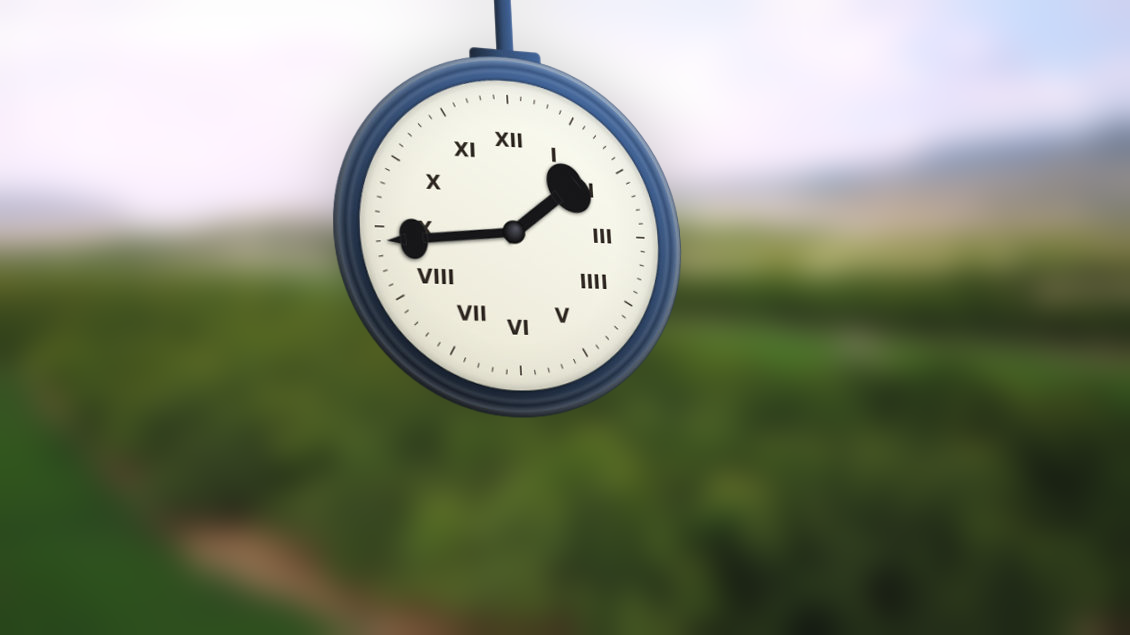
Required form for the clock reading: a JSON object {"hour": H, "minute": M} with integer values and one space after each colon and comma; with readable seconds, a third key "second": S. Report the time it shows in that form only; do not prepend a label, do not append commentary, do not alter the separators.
{"hour": 1, "minute": 44}
